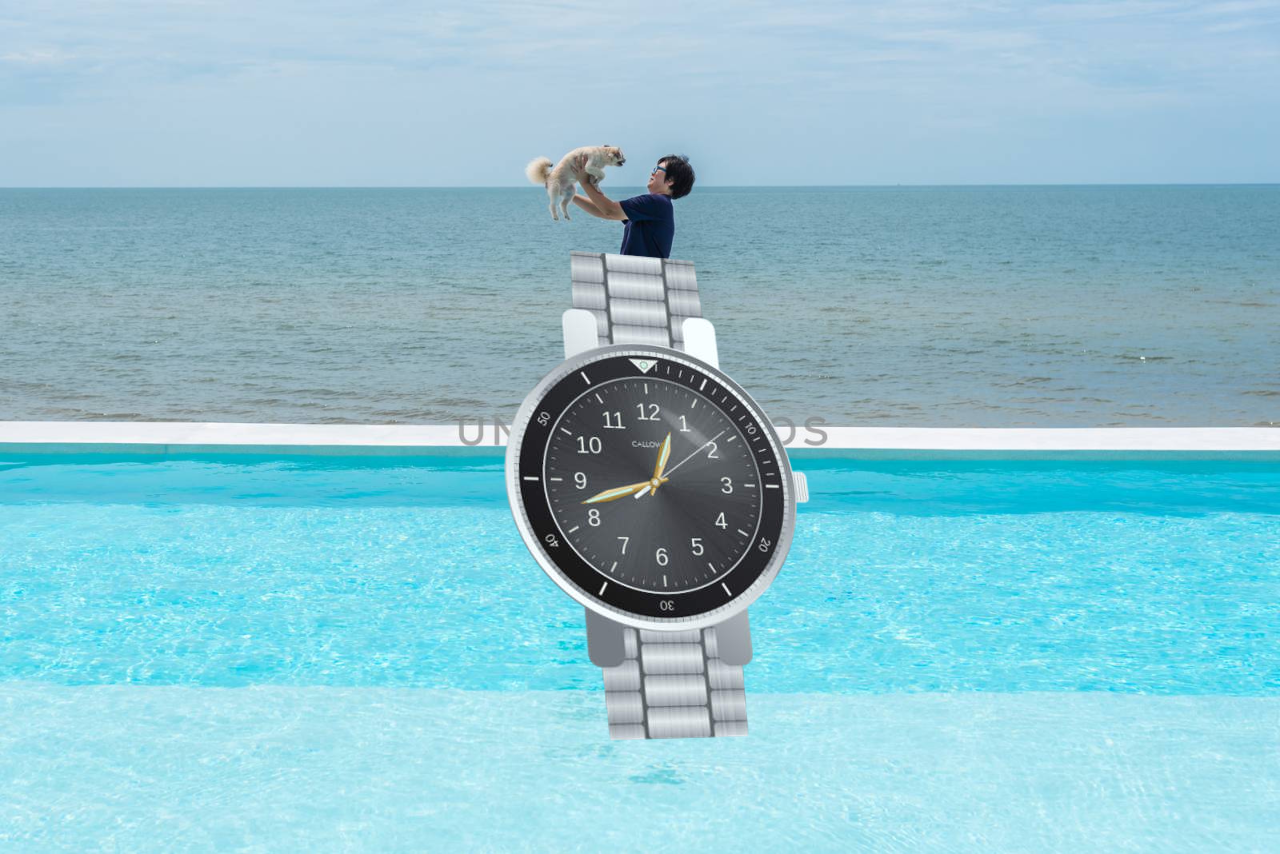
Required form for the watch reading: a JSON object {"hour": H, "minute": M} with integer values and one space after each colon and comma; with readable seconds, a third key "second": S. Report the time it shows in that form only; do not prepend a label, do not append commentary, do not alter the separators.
{"hour": 12, "minute": 42, "second": 9}
